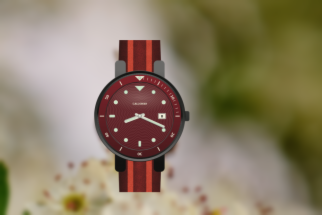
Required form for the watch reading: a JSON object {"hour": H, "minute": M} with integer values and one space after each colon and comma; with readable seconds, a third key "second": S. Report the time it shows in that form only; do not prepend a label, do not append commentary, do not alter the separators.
{"hour": 8, "minute": 19}
